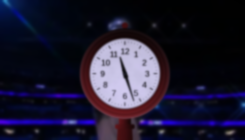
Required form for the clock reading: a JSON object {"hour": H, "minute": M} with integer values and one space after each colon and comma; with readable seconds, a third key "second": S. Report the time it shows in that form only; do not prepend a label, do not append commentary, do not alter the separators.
{"hour": 11, "minute": 27}
